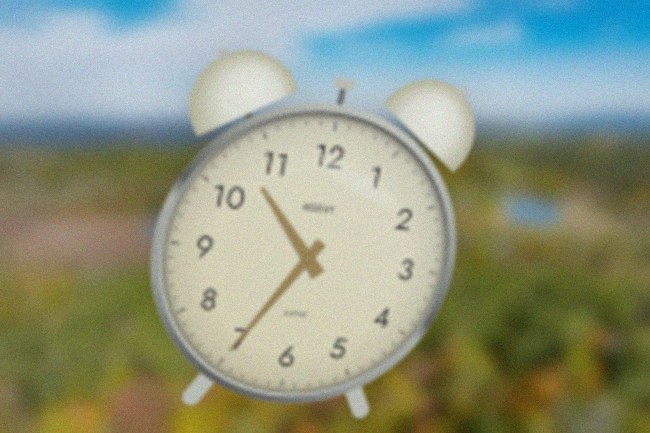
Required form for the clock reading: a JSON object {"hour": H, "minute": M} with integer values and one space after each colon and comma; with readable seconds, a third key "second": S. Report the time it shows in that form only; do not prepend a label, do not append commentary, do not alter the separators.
{"hour": 10, "minute": 35}
